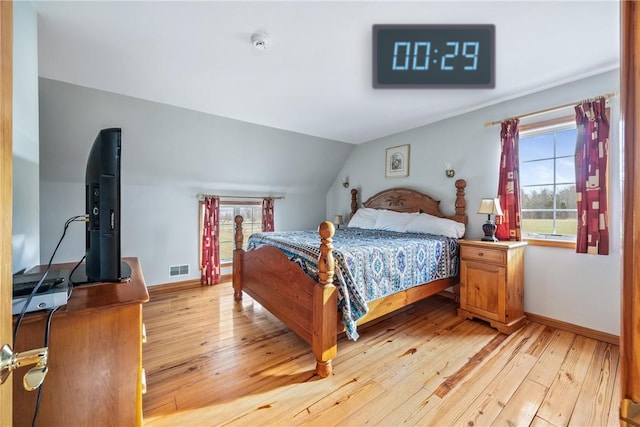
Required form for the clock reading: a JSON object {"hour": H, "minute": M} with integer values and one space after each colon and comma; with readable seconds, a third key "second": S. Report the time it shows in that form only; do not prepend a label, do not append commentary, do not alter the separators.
{"hour": 0, "minute": 29}
